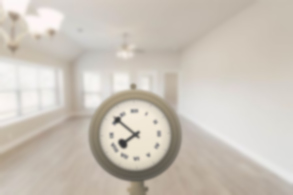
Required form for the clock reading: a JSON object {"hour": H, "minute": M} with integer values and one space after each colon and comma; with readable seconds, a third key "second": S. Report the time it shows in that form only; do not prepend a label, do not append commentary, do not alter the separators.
{"hour": 7, "minute": 52}
